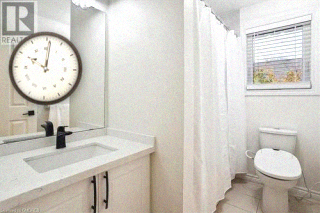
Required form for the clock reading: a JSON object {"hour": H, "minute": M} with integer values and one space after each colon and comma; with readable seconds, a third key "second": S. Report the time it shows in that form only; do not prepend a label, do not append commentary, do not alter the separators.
{"hour": 10, "minute": 1}
